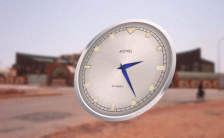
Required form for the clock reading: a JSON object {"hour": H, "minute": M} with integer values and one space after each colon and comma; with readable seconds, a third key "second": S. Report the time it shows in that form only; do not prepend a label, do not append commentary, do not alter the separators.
{"hour": 2, "minute": 24}
